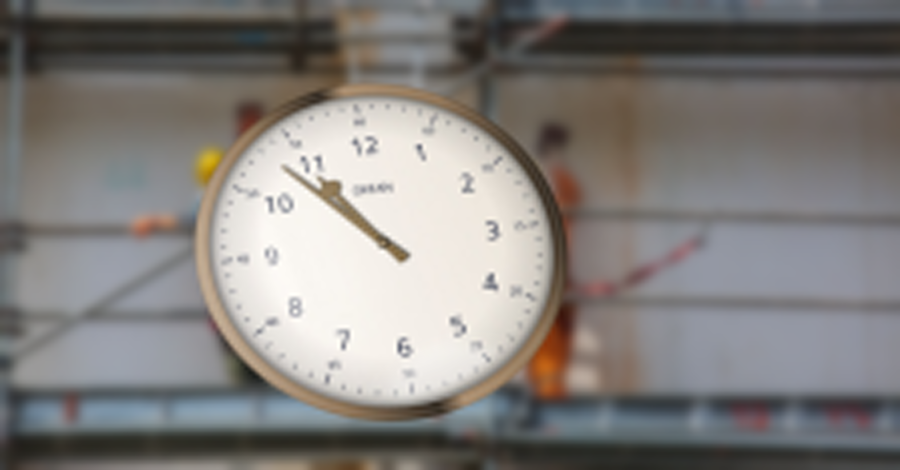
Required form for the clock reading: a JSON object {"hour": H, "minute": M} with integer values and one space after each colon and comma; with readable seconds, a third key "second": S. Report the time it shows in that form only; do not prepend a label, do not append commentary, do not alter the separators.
{"hour": 10, "minute": 53}
